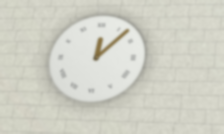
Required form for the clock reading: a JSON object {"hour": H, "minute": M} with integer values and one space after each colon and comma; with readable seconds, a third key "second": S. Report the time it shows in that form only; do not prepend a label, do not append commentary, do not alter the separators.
{"hour": 12, "minute": 7}
